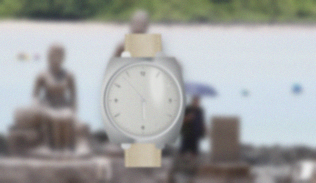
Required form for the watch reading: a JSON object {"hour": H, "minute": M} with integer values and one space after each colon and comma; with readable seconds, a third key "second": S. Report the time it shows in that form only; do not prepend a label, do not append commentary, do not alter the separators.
{"hour": 5, "minute": 53}
